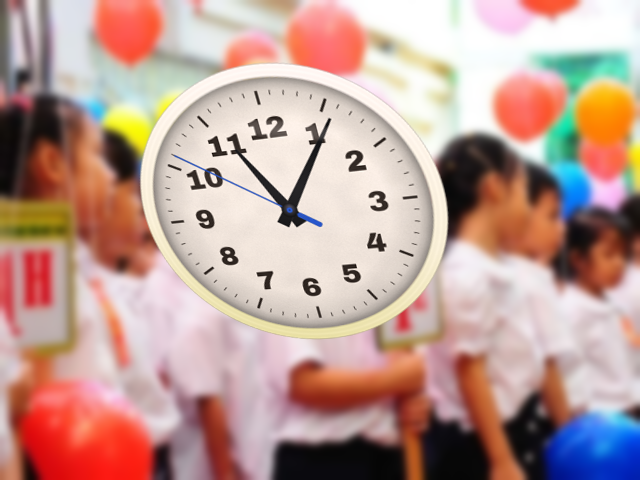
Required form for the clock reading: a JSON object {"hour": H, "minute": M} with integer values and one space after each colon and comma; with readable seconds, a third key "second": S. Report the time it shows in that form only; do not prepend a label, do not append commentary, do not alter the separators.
{"hour": 11, "minute": 5, "second": 51}
